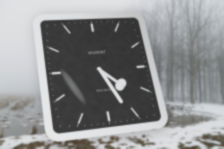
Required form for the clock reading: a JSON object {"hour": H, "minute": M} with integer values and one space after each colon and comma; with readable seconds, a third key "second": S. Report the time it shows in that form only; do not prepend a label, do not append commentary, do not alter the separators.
{"hour": 4, "minute": 26}
